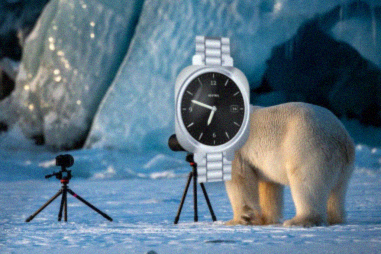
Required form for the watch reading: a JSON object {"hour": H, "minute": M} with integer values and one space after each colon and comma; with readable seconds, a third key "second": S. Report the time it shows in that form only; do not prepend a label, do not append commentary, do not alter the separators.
{"hour": 6, "minute": 48}
